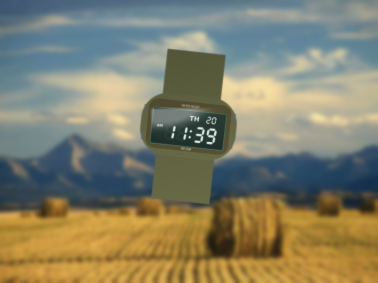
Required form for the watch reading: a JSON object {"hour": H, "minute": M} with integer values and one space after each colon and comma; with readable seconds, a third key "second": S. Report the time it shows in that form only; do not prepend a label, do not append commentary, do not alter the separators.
{"hour": 11, "minute": 39}
